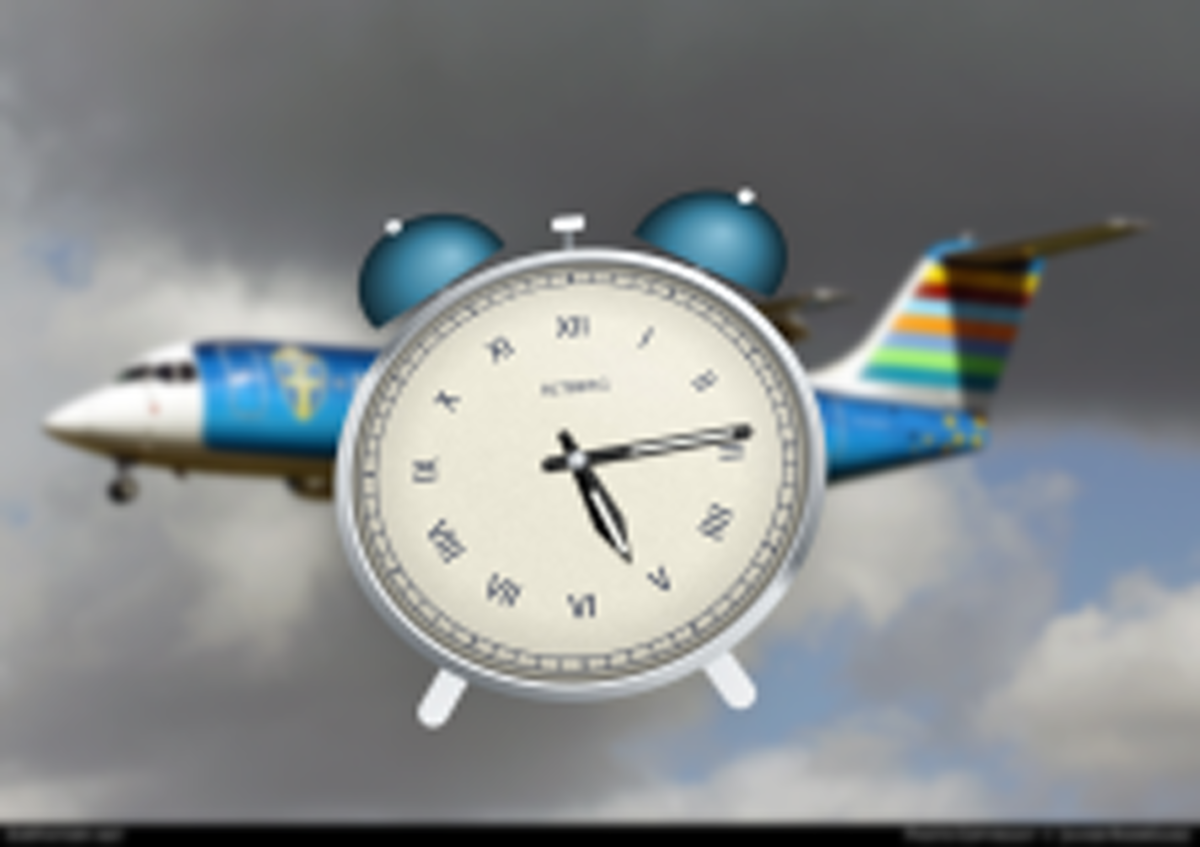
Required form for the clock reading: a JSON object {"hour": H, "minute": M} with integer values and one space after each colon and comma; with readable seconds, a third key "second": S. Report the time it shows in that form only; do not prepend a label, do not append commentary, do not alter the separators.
{"hour": 5, "minute": 14}
